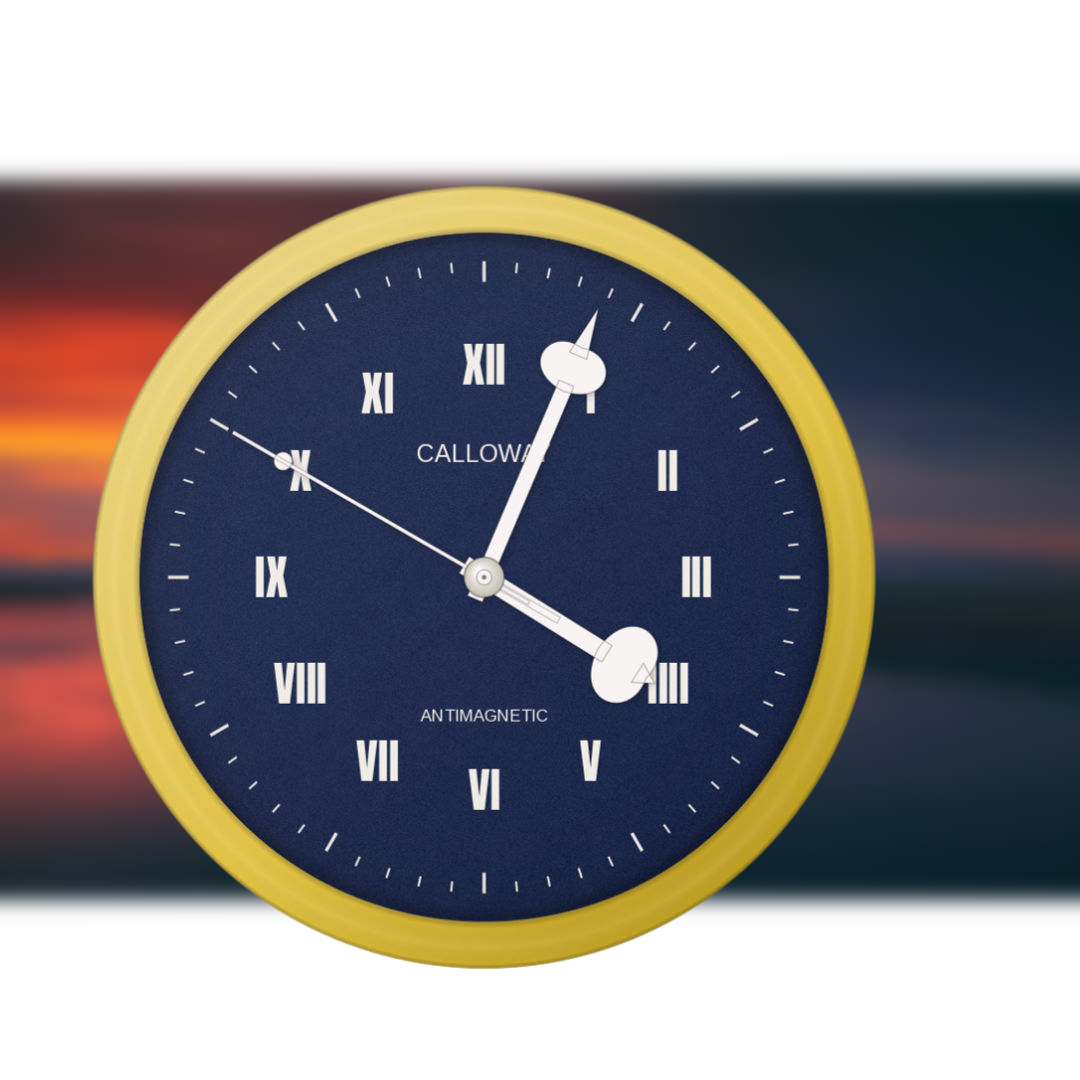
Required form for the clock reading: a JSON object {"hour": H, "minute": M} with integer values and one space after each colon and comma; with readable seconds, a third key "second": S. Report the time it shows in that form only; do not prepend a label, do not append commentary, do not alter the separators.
{"hour": 4, "minute": 3, "second": 50}
